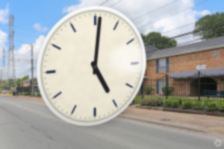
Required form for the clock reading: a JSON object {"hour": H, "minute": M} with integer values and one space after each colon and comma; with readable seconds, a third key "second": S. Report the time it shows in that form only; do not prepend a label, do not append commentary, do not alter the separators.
{"hour": 5, "minute": 1}
